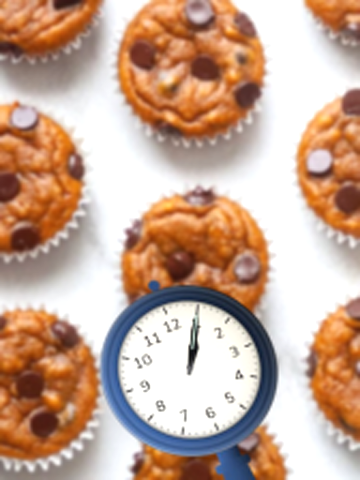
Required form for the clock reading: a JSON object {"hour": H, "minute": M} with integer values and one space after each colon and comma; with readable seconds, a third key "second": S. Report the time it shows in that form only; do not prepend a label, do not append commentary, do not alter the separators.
{"hour": 1, "minute": 5}
